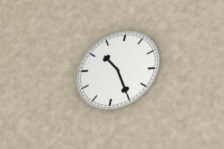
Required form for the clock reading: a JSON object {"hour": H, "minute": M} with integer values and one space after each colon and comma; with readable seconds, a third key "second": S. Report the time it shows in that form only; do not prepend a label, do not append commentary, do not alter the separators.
{"hour": 10, "minute": 25}
